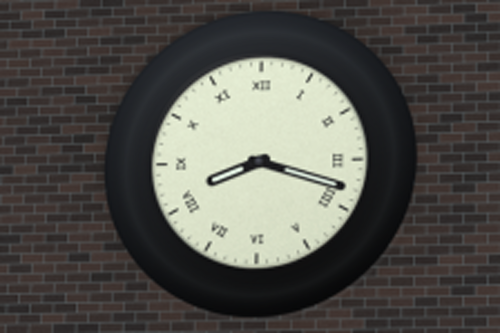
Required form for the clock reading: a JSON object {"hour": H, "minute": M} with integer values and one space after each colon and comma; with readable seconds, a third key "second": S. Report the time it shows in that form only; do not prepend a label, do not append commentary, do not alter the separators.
{"hour": 8, "minute": 18}
